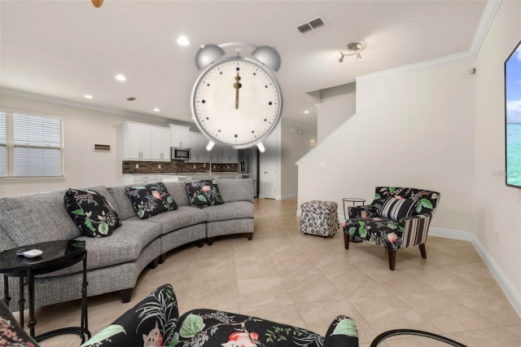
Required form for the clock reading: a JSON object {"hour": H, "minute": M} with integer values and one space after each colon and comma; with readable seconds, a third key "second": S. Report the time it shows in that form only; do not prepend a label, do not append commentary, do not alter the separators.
{"hour": 12, "minute": 0}
